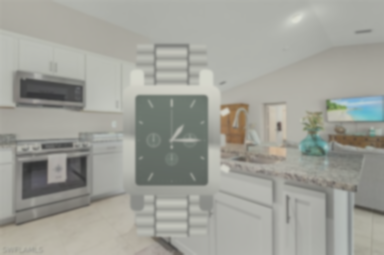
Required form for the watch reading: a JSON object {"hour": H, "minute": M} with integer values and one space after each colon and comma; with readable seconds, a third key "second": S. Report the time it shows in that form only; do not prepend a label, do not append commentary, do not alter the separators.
{"hour": 1, "minute": 15}
